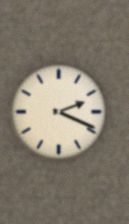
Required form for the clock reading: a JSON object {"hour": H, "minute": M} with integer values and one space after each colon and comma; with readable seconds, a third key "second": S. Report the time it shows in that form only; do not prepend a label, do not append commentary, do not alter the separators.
{"hour": 2, "minute": 19}
